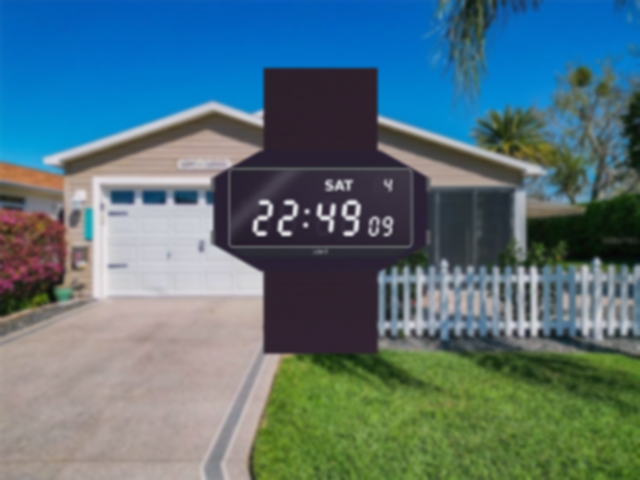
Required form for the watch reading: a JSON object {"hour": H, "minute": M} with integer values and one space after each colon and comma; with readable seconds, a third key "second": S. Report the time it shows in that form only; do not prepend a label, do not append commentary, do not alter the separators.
{"hour": 22, "minute": 49, "second": 9}
